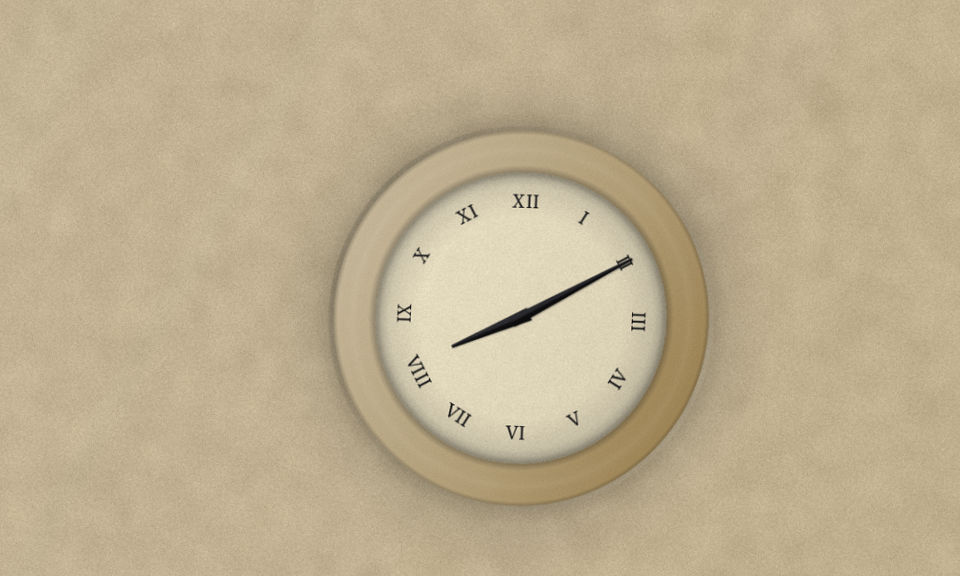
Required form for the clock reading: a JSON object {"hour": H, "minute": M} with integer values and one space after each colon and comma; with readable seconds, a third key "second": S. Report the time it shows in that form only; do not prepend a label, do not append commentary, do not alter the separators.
{"hour": 8, "minute": 10}
